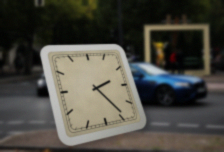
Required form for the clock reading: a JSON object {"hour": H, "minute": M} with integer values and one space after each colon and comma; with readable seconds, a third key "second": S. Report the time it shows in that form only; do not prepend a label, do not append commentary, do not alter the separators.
{"hour": 2, "minute": 24}
